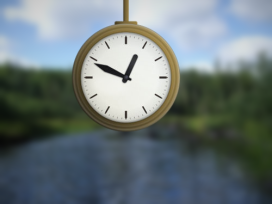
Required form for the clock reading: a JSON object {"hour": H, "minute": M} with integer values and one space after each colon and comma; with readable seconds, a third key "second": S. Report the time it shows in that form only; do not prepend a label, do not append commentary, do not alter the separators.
{"hour": 12, "minute": 49}
